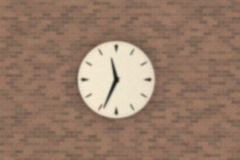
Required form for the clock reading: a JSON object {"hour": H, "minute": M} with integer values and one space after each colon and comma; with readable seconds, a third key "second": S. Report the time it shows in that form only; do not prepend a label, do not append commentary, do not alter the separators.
{"hour": 11, "minute": 34}
